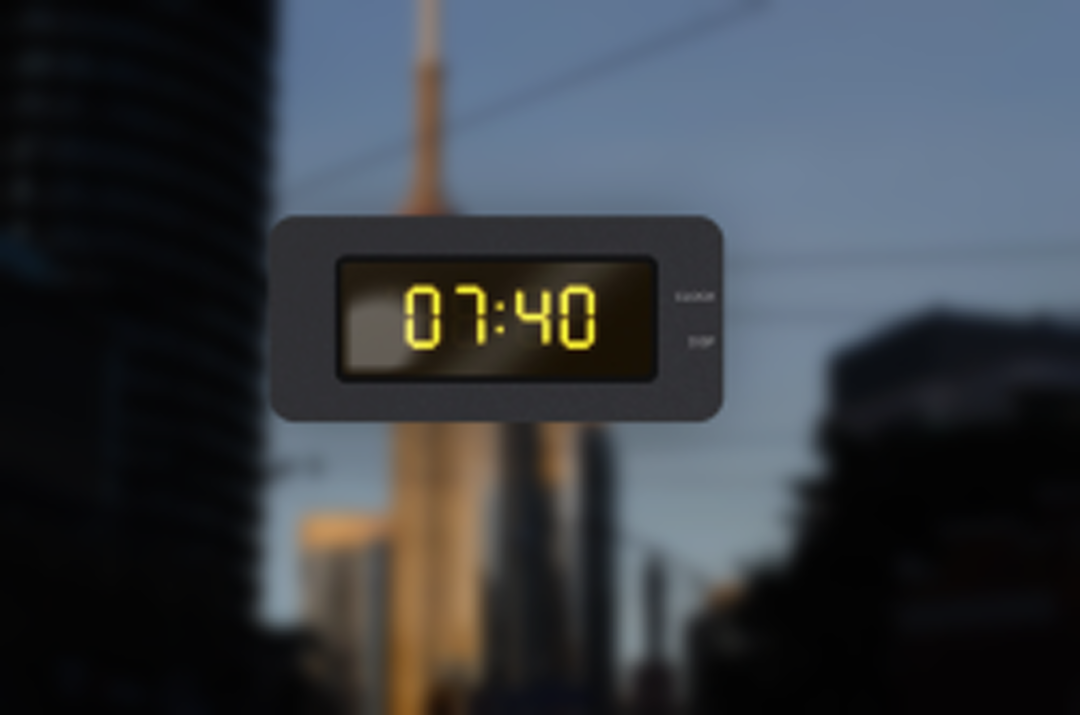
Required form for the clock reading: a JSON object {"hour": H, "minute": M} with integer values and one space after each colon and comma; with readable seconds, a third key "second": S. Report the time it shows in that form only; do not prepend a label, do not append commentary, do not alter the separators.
{"hour": 7, "minute": 40}
